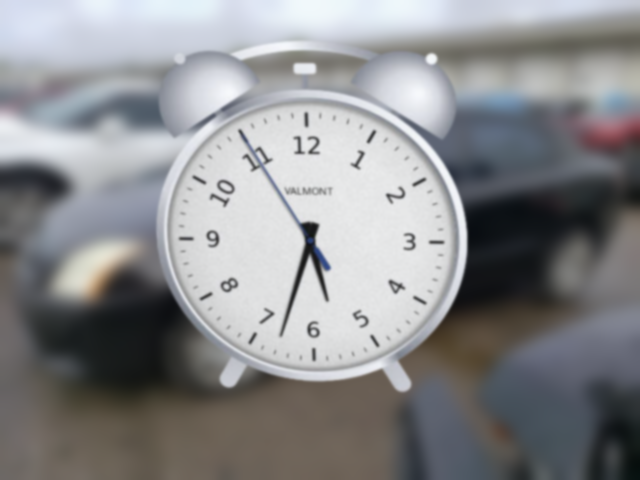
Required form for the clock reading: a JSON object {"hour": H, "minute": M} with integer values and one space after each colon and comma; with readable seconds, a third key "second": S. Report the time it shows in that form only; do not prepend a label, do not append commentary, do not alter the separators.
{"hour": 5, "minute": 32, "second": 55}
